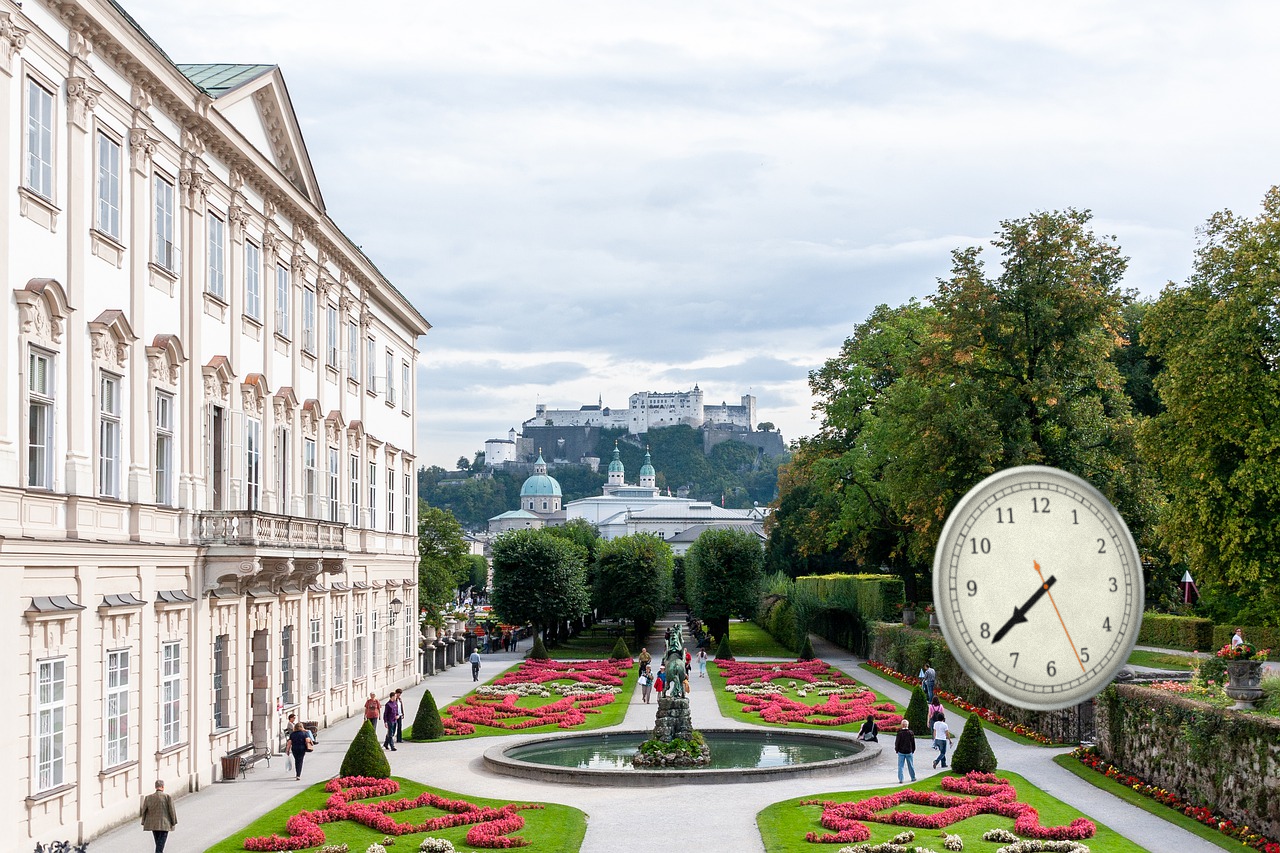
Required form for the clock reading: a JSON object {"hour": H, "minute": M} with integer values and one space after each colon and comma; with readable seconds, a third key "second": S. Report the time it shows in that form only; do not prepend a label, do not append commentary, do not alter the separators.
{"hour": 7, "minute": 38, "second": 26}
